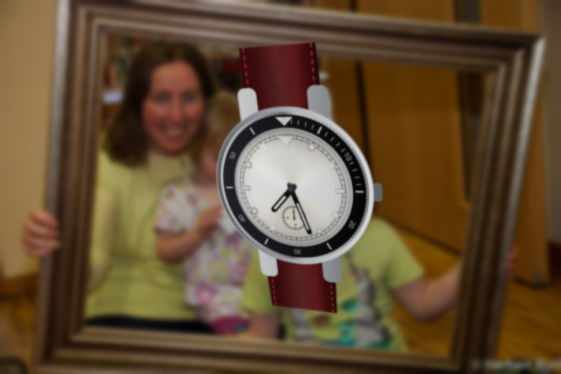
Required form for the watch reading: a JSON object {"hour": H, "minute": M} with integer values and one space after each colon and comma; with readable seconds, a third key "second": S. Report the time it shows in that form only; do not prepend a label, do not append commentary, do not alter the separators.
{"hour": 7, "minute": 27}
